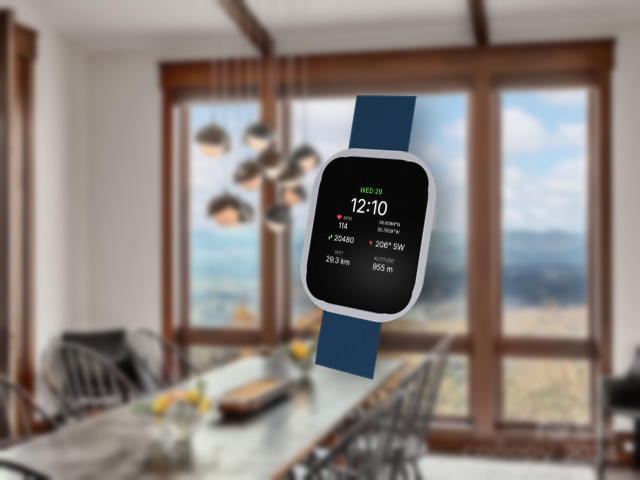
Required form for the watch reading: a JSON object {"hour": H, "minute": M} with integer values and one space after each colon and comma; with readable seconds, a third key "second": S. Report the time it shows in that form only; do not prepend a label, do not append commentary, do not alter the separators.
{"hour": 12, "minute": 10}
